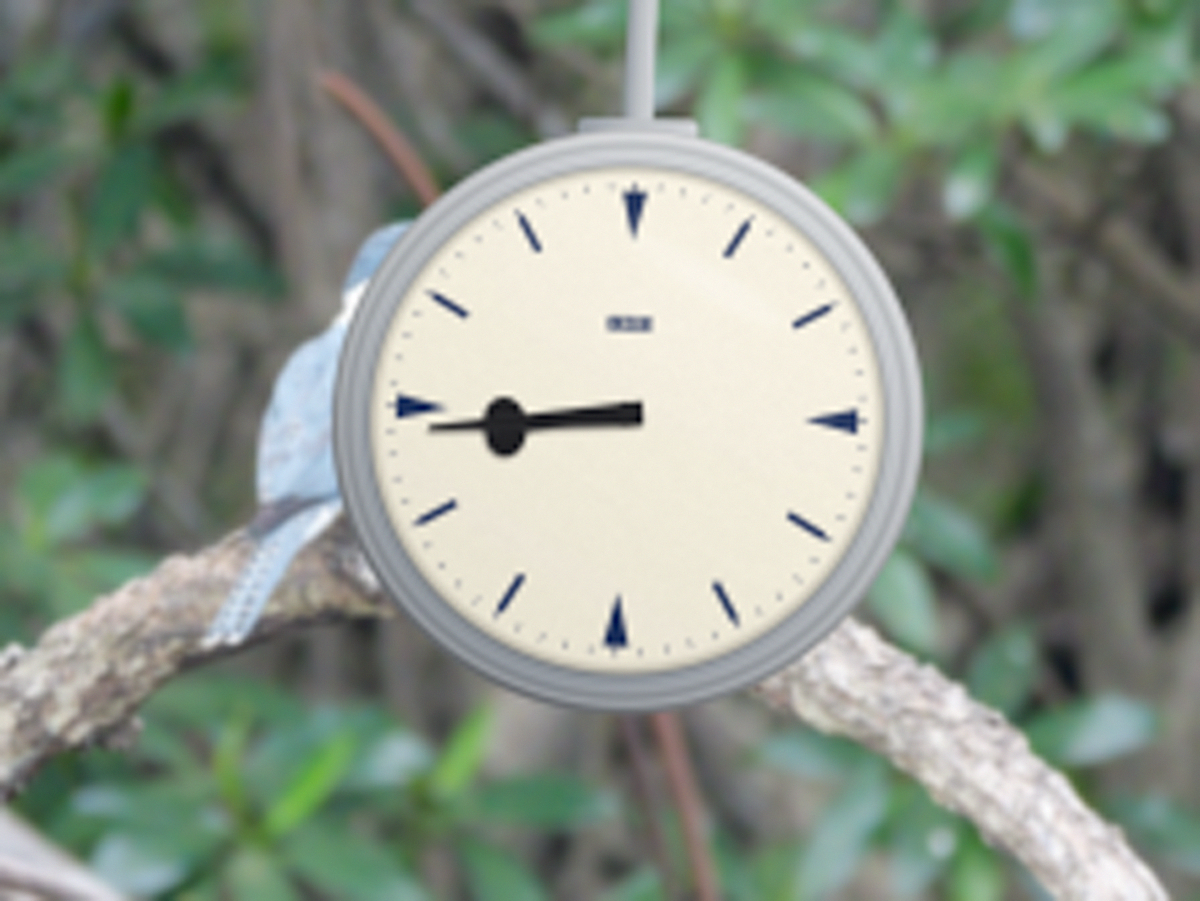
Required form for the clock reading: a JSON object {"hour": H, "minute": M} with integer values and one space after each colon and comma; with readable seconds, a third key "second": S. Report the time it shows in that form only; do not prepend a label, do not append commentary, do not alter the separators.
{"hour": 8, "minute": 44}
